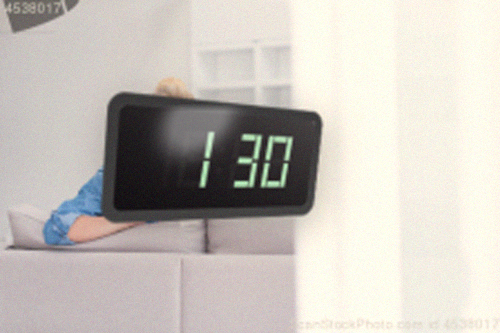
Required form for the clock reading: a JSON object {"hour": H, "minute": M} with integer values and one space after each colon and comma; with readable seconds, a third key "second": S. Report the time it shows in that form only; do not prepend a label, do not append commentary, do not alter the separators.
{"hour": 1, "minute": 30}
